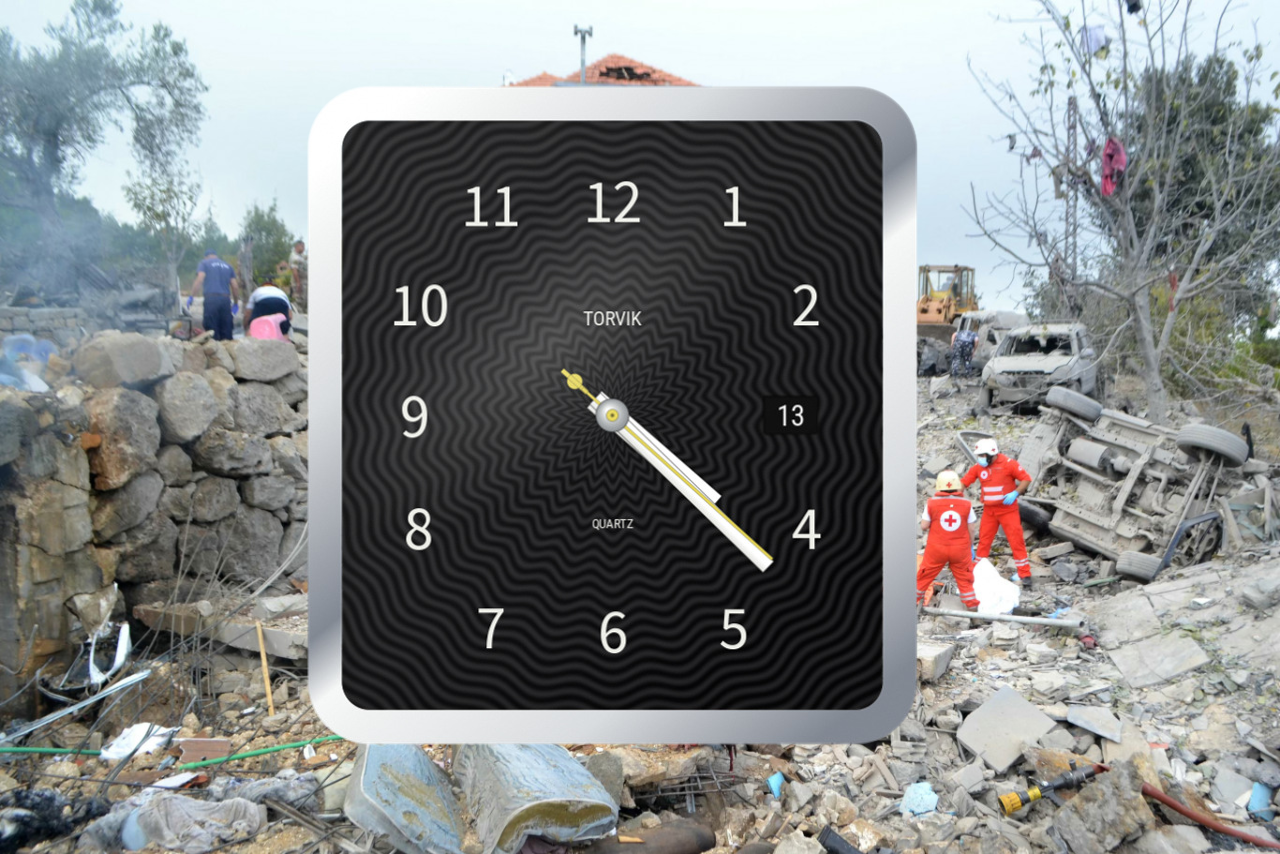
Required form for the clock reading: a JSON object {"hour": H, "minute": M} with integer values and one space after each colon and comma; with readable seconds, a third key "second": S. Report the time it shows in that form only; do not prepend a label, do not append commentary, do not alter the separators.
{"hour": 4, "minute": 22, "second": 22}
